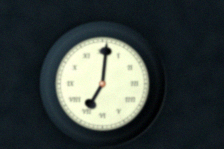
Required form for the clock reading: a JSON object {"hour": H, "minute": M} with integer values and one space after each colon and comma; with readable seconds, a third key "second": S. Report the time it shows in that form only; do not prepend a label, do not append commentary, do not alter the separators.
{"hour": 7, "minute": 1}
